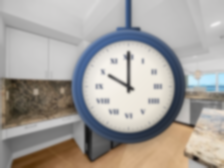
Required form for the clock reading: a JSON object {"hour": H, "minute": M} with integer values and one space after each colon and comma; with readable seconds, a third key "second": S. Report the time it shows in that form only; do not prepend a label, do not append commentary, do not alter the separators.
{"hour": 10, "minute": 0}
